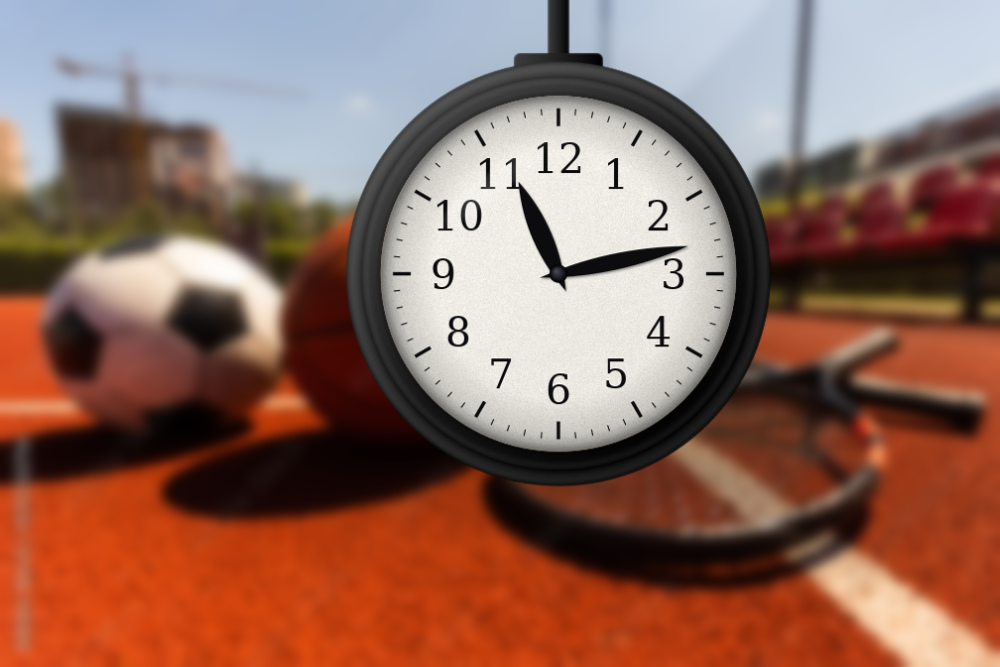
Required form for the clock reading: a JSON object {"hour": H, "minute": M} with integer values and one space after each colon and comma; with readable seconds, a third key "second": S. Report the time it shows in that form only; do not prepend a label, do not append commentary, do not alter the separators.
{"hour": 11, "minute": 13}
